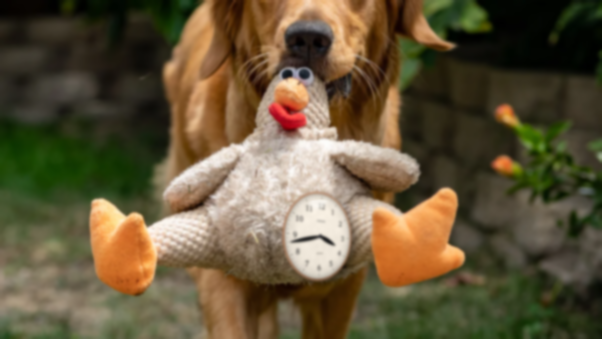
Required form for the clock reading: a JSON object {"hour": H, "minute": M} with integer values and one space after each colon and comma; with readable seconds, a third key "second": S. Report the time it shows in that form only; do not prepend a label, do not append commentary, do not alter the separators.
{"hour": 3, "minute": 43}
